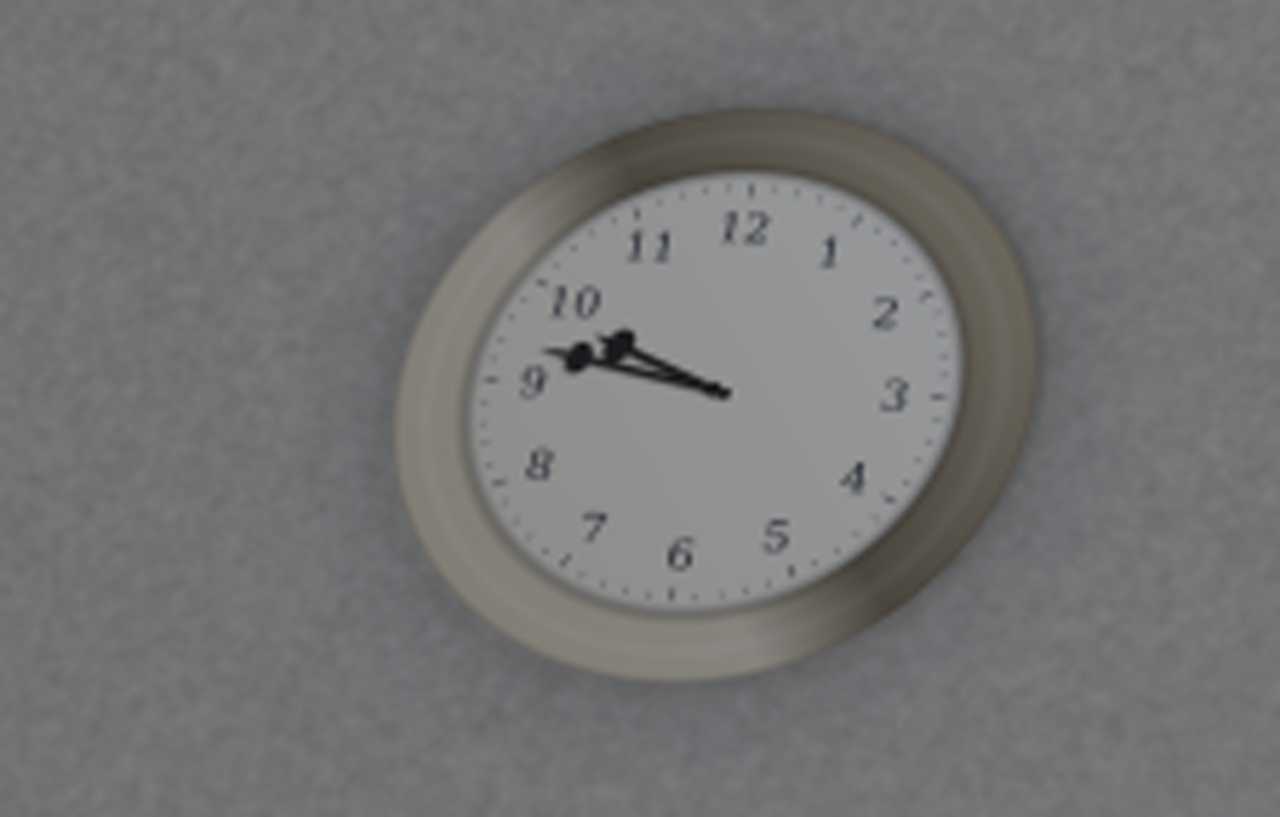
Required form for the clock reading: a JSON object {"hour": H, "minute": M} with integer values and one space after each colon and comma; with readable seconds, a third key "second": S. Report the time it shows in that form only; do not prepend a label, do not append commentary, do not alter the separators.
{"hour": 9, "minute": 47}
